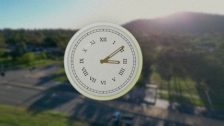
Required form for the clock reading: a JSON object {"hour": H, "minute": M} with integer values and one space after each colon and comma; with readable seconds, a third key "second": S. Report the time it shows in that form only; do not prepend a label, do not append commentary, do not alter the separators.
{"hour": 3, "minute": 9}
